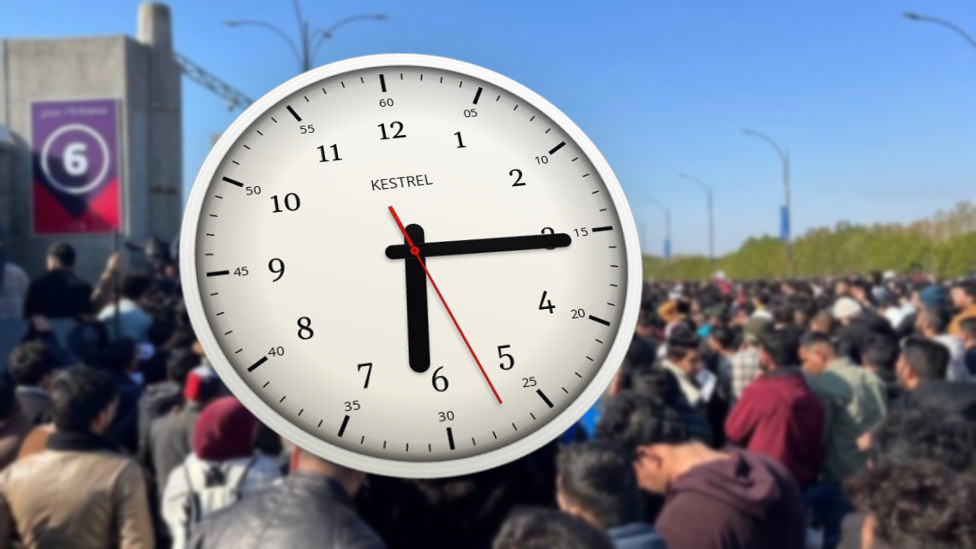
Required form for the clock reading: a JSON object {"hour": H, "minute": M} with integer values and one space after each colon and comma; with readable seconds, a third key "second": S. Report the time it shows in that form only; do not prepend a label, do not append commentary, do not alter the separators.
{"hour": 6, "minute": 15, "second": 27}
